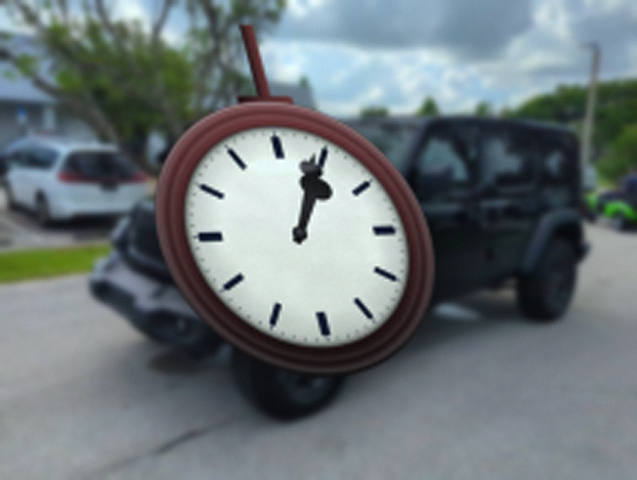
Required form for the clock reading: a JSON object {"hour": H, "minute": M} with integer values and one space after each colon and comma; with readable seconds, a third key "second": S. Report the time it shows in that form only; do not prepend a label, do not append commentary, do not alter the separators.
{"hour": 1, "minute": 4}
